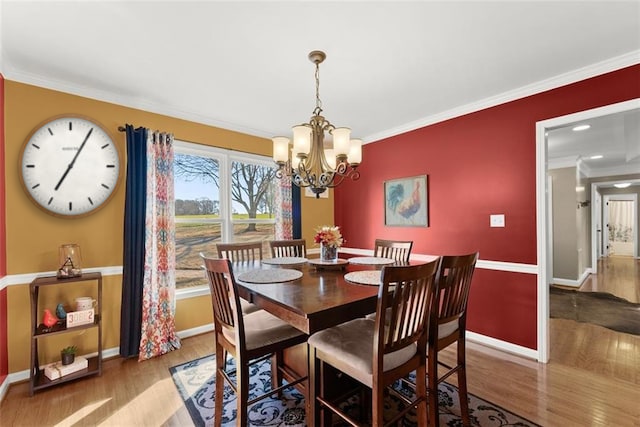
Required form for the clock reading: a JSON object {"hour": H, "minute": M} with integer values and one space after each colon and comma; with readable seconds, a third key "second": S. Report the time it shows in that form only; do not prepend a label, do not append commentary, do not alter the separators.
{"hour": 7, "minute": 5}
